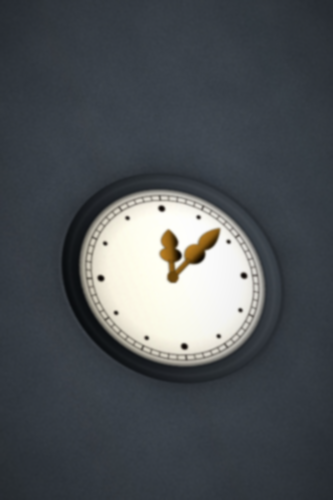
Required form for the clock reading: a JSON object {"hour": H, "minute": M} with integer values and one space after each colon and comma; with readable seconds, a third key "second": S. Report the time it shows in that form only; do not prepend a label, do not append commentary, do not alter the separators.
{"hour": 12, "minute": 8}
